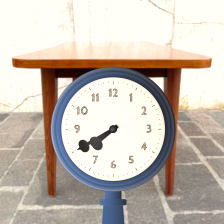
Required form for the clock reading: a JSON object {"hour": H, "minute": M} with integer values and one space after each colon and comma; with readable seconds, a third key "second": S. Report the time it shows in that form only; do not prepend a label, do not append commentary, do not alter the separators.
{"hour": 7, "minute": 40}
